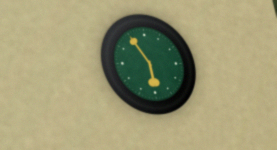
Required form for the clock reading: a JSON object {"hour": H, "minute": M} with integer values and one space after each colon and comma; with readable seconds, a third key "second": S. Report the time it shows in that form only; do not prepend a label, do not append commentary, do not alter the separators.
{"hour": 5, "minute": 55}
